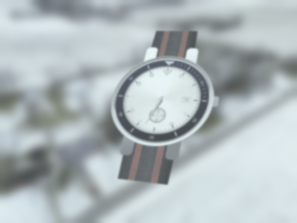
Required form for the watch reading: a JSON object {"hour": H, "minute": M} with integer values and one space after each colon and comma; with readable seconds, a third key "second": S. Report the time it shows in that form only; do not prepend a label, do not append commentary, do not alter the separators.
{"hour": 6, "minute": 33}
